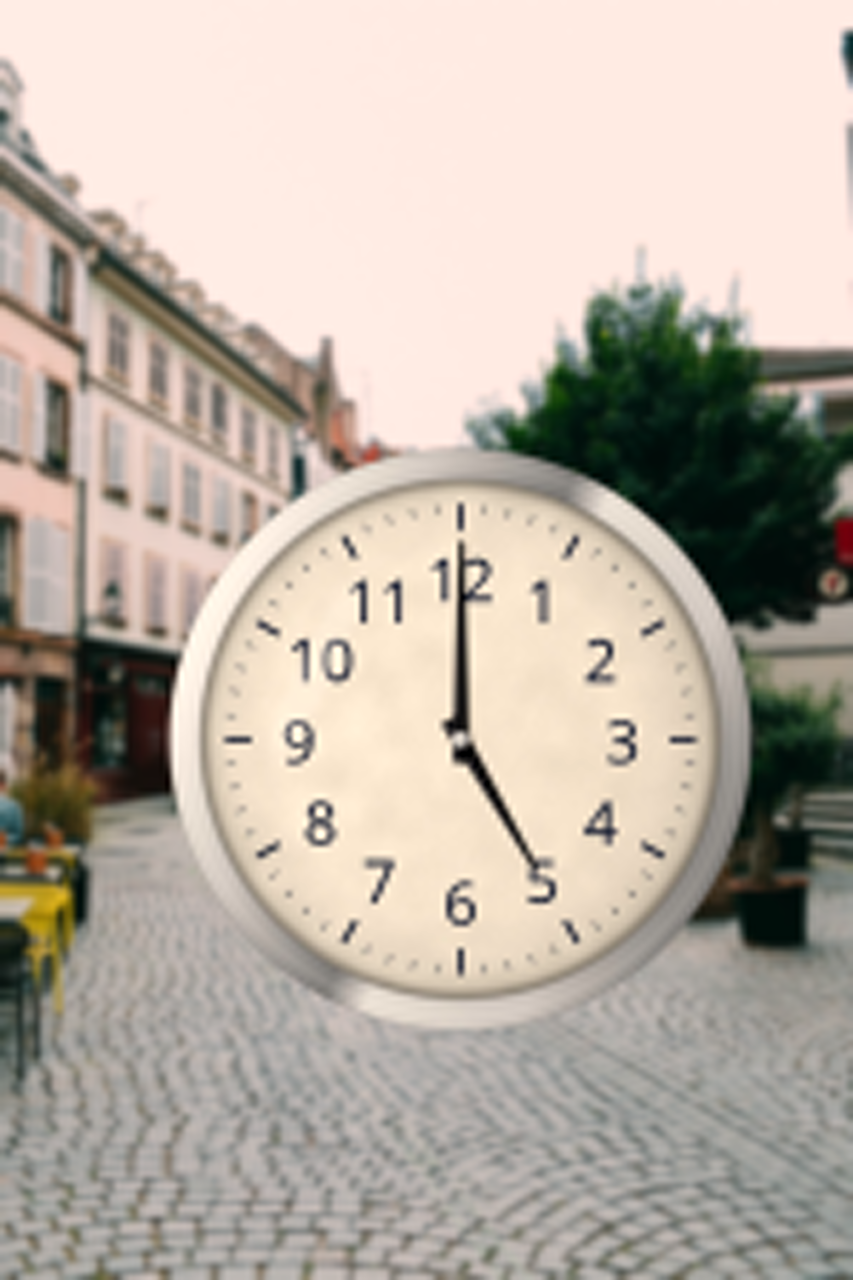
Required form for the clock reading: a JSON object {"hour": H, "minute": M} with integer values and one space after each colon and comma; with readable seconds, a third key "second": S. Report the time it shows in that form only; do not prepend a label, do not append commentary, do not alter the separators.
{"hour": 5, "minute": 0}
